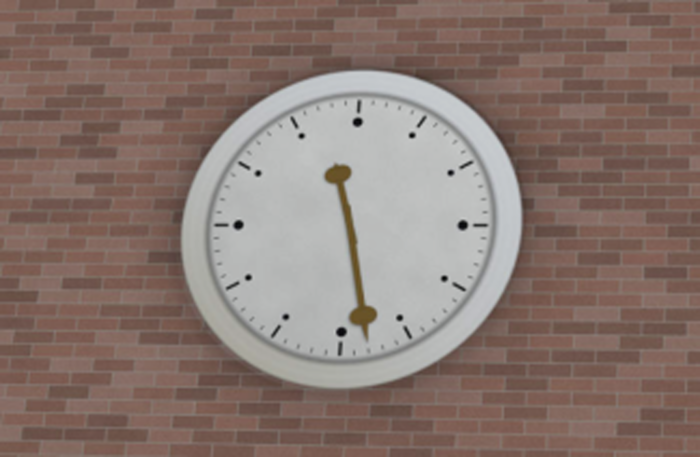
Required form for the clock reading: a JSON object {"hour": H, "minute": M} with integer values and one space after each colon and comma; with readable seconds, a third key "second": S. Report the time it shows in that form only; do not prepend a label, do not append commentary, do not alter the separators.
{"hour": 11, "minute": 28}
